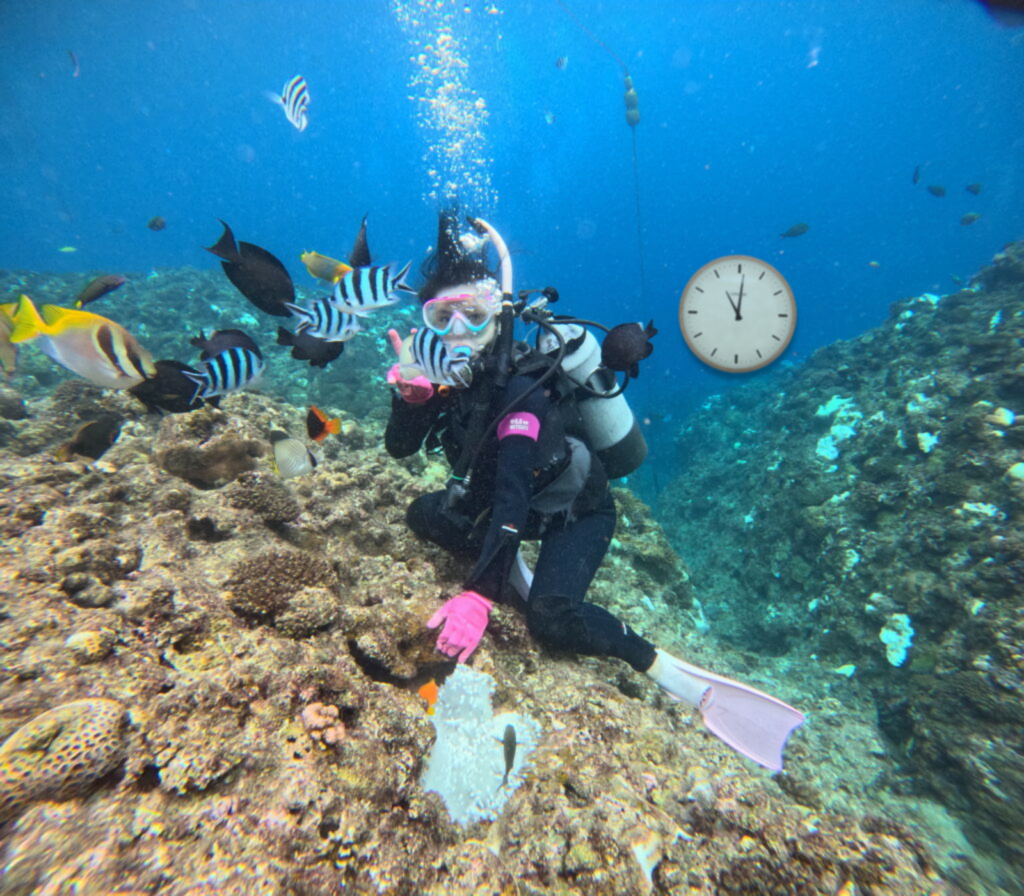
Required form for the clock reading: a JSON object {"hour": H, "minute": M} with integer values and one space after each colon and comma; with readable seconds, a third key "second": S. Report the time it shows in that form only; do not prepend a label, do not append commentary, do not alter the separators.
{"hour": 11, "minute": 1}
